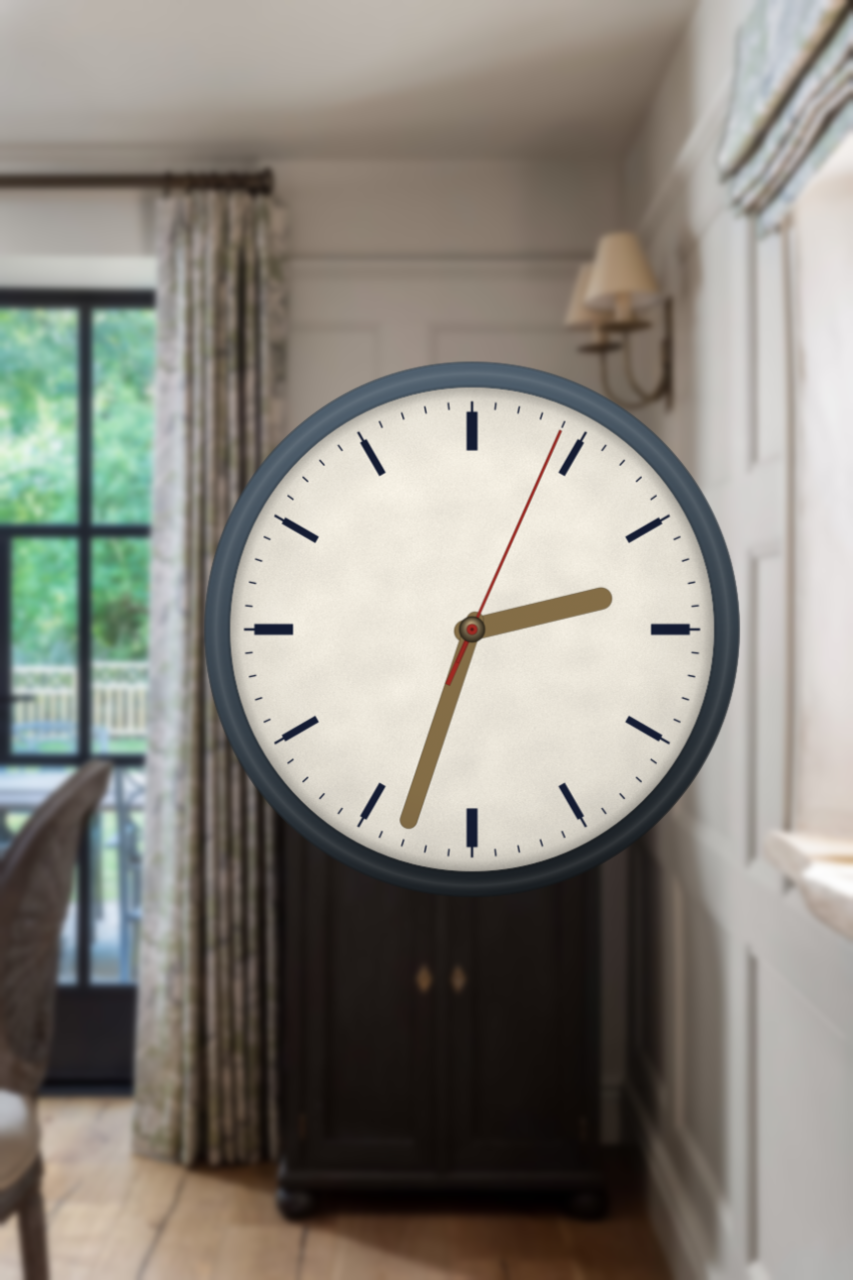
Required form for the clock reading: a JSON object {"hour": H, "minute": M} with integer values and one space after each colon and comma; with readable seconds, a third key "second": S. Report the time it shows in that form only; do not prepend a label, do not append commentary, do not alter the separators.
{"hour": 2, "minute": 33, "second": 4}
